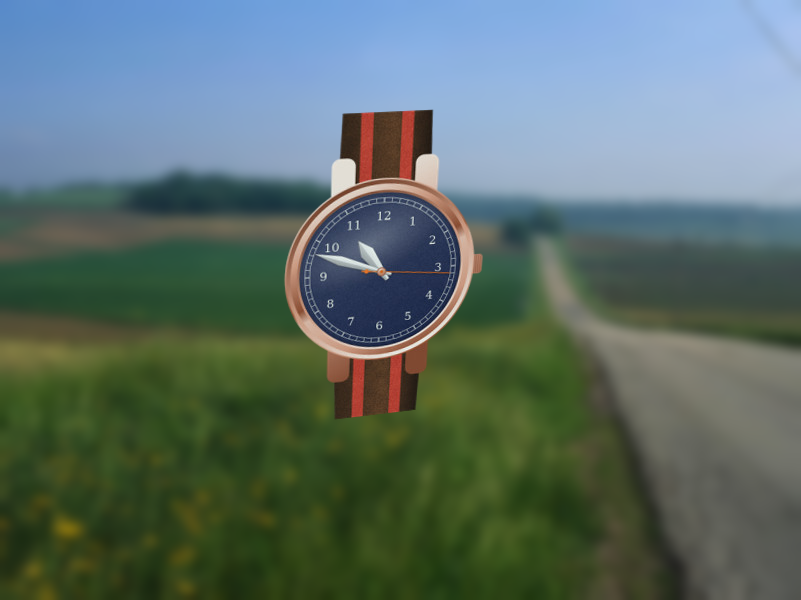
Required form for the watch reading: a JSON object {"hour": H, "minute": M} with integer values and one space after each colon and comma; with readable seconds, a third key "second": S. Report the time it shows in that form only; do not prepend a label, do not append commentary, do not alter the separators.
{"hour": 10, "minute": 48, "second": 16}
